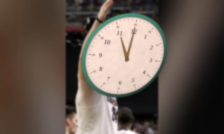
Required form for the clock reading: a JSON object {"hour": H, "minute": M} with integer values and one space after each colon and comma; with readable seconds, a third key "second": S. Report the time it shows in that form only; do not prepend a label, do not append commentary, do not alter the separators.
{"hour": 11, "minute": 0}
